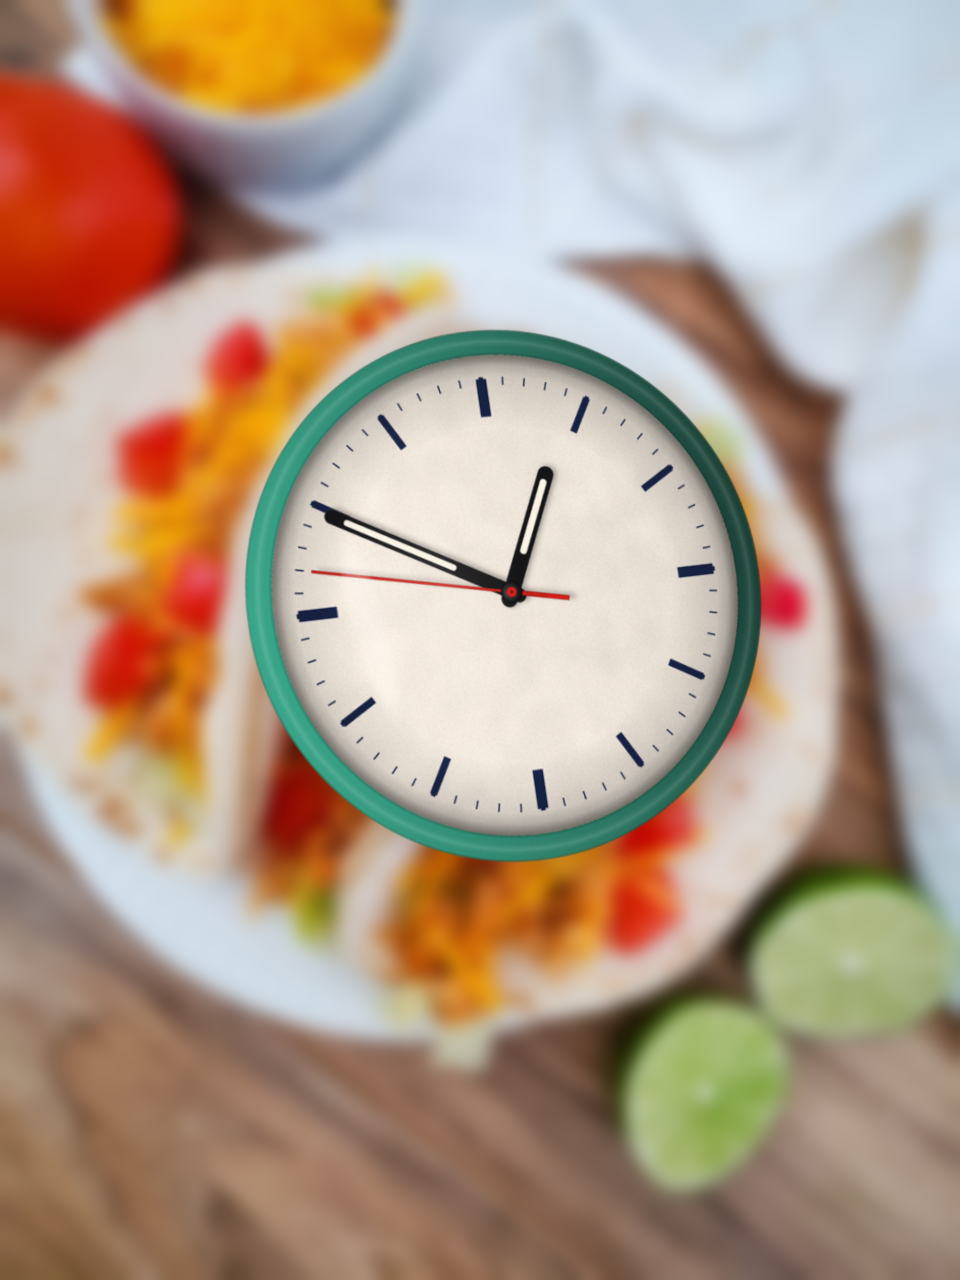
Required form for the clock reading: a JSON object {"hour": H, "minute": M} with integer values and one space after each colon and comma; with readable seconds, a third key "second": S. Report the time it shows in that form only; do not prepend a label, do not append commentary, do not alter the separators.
{"hour": 12, "minute": 49, "second": 47}
